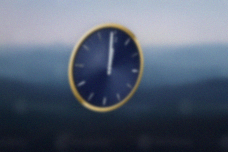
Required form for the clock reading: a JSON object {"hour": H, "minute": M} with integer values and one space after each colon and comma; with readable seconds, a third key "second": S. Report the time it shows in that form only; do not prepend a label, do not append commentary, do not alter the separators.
{"hour": 11, "minute": 59}
